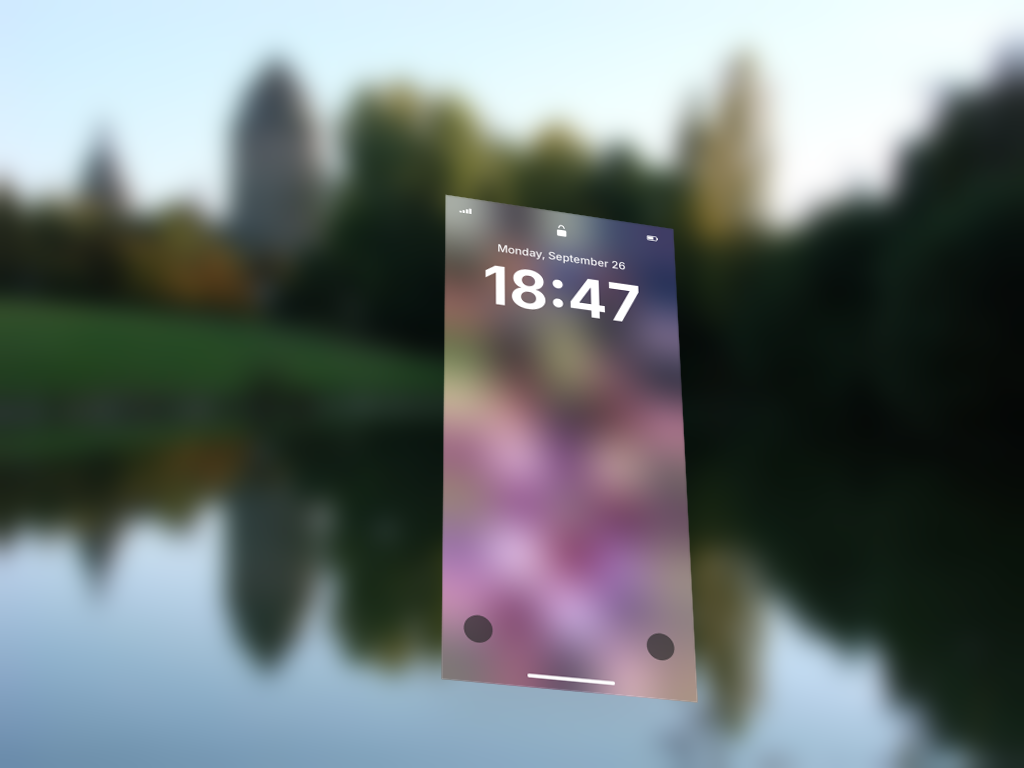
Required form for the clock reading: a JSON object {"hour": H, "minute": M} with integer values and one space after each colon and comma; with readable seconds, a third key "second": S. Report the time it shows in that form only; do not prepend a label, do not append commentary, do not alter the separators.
{"hour": 18, "minute": 47}
